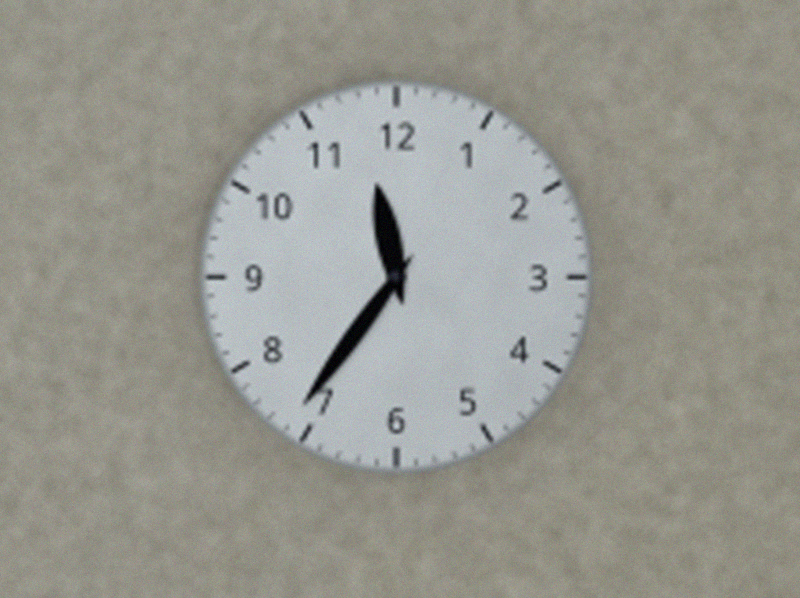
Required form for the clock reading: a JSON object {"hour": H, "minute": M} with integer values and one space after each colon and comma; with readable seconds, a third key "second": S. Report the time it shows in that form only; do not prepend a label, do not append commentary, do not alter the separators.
{"hour": 11, "minute": 36}
